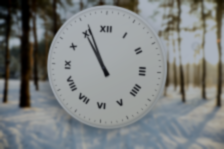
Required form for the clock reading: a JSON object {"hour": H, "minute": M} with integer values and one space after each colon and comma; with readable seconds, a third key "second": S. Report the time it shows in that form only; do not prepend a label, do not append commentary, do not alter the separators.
{"hour": 10, "minute": 56}
